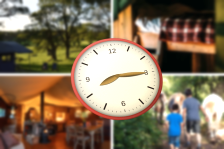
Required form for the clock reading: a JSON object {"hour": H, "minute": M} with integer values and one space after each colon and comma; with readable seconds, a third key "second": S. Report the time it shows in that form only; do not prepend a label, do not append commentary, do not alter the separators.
{"hour": 8, "minute": 15}
